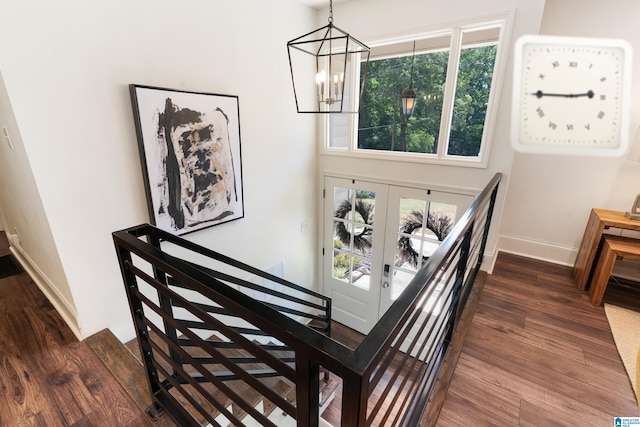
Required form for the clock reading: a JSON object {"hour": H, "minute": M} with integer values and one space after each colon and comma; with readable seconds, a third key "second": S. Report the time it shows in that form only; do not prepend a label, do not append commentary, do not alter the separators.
{"hour": 2, "minute": 45}
